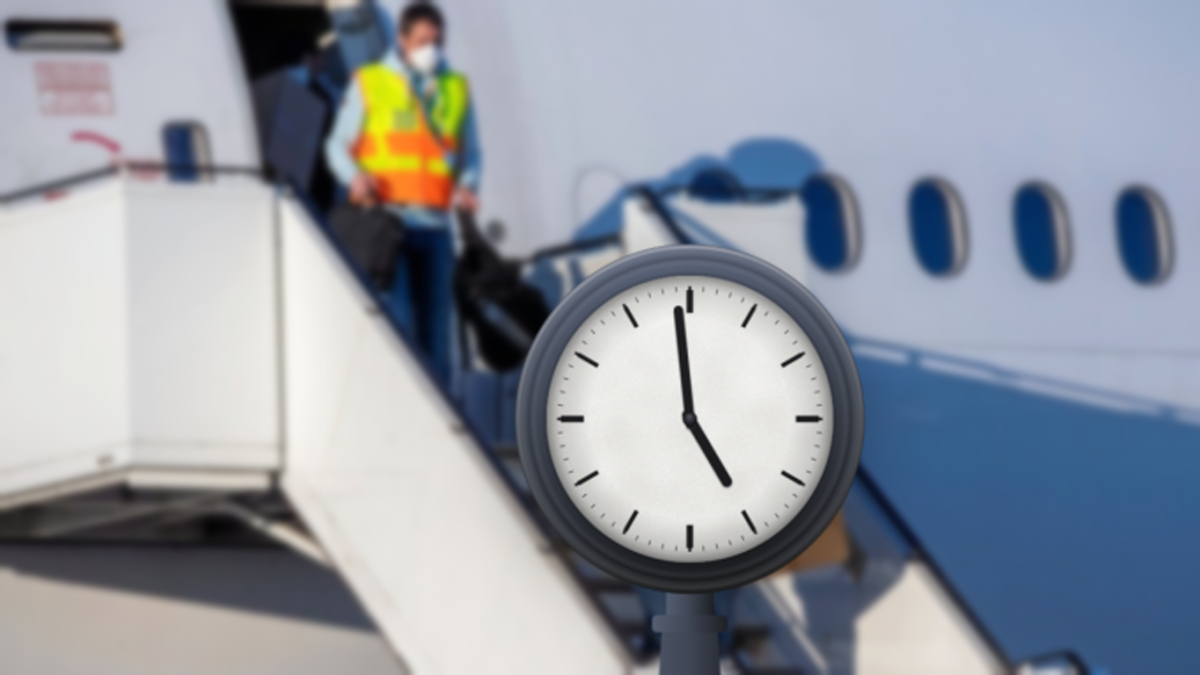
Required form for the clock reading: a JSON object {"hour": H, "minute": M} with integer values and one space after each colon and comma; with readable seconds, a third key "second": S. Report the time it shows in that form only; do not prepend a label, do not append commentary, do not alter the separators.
{"hour": 4, "minute": 59}
